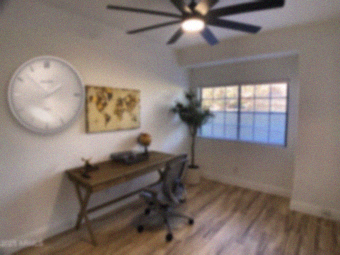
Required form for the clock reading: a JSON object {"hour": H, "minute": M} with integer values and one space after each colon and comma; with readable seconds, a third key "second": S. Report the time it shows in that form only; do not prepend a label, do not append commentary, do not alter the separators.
{"hour": 1, "minute": 52}
